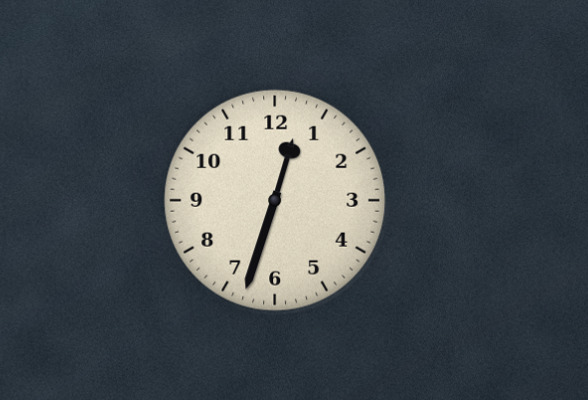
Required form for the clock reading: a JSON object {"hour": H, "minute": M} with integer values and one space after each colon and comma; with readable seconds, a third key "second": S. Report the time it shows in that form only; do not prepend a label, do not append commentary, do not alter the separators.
{"hour": 12, "minute": 33}
